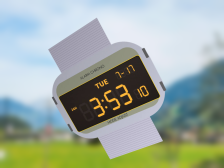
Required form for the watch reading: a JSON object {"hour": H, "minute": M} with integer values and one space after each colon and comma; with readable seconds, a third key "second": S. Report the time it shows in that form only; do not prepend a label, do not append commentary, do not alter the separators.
{"hour": 3, "minute": 53, "second": 10}
